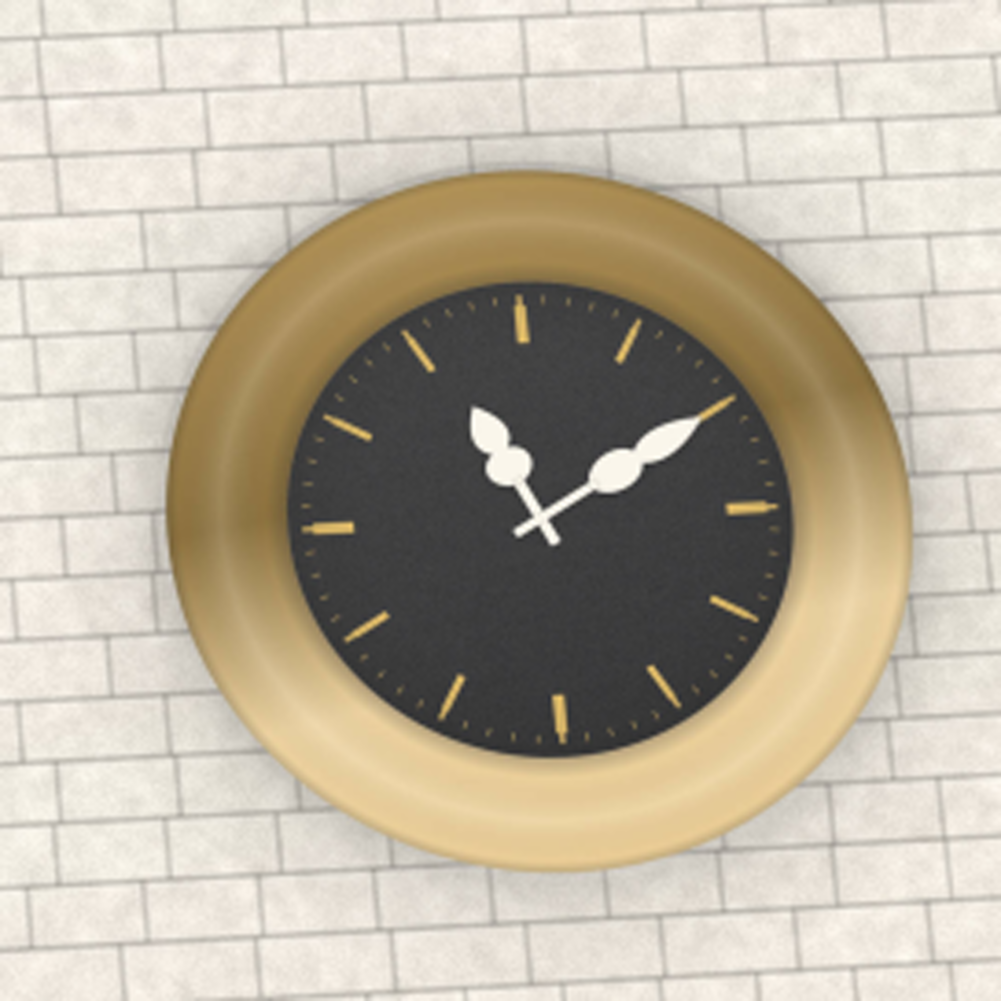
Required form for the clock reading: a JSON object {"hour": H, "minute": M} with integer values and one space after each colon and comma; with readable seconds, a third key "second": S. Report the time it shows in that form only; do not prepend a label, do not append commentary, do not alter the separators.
{"hour": 11, "minute": 10}
